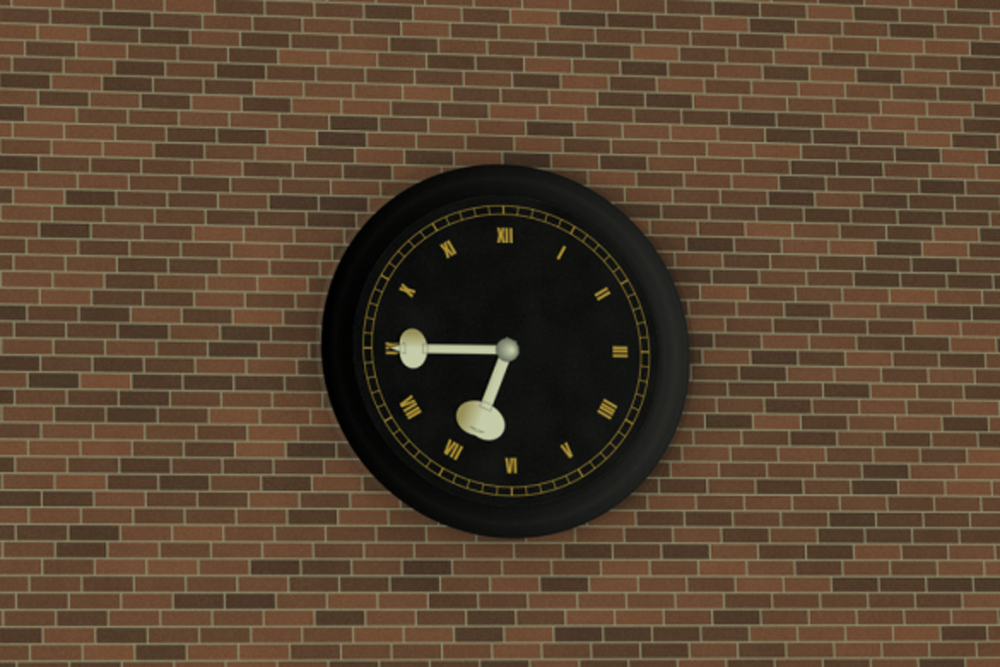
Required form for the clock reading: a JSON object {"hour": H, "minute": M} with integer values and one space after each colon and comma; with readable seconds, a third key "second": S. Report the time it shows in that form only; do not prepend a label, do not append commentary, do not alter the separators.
{"hour": 6, "minute": 45}
